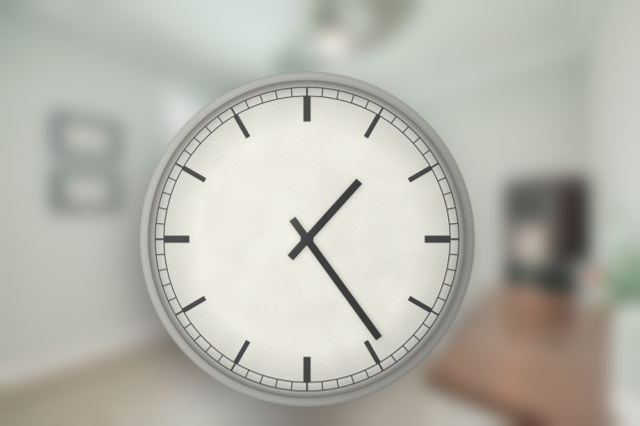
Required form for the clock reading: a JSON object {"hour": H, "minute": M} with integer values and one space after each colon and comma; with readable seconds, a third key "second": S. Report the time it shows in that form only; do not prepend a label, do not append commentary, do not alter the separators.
{"hour": 1, "minute": 24}
